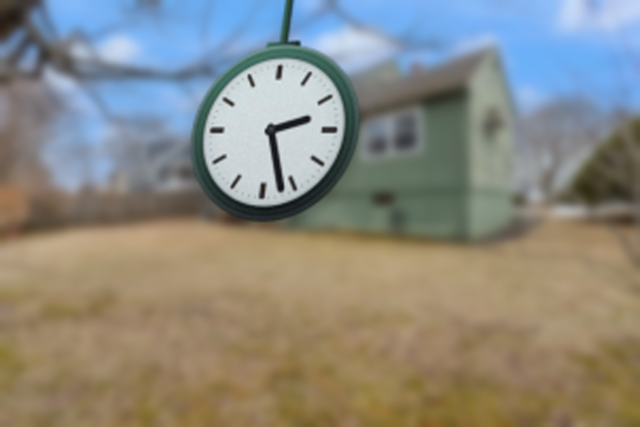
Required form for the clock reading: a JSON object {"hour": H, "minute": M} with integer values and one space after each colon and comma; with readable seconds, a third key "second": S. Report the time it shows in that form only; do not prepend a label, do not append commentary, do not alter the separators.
{"hour": 2, "minute": 27}
